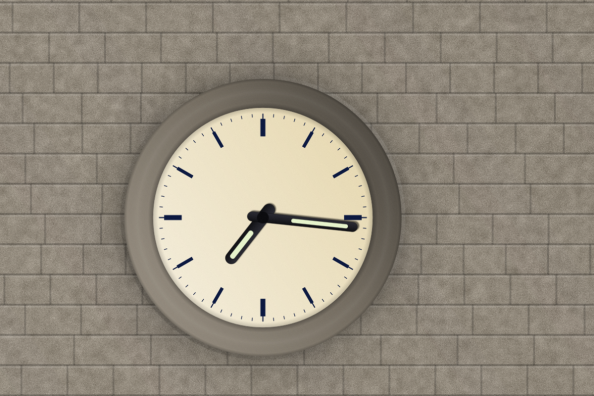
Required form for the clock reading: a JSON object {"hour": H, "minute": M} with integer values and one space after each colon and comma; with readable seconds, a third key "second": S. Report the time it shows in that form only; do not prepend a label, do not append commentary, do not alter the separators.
{"hour": 7, "minute": 16}
